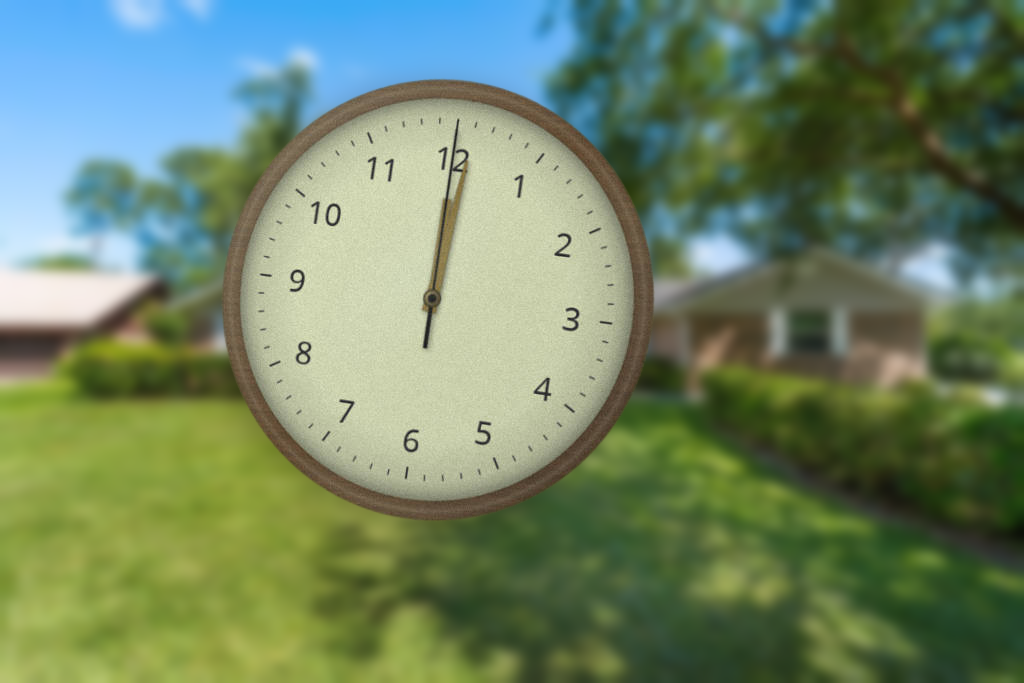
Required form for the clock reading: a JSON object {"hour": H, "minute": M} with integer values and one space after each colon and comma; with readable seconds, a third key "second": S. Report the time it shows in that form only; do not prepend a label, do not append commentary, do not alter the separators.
{"hour": 12, "minute": 1, "second": 0}
